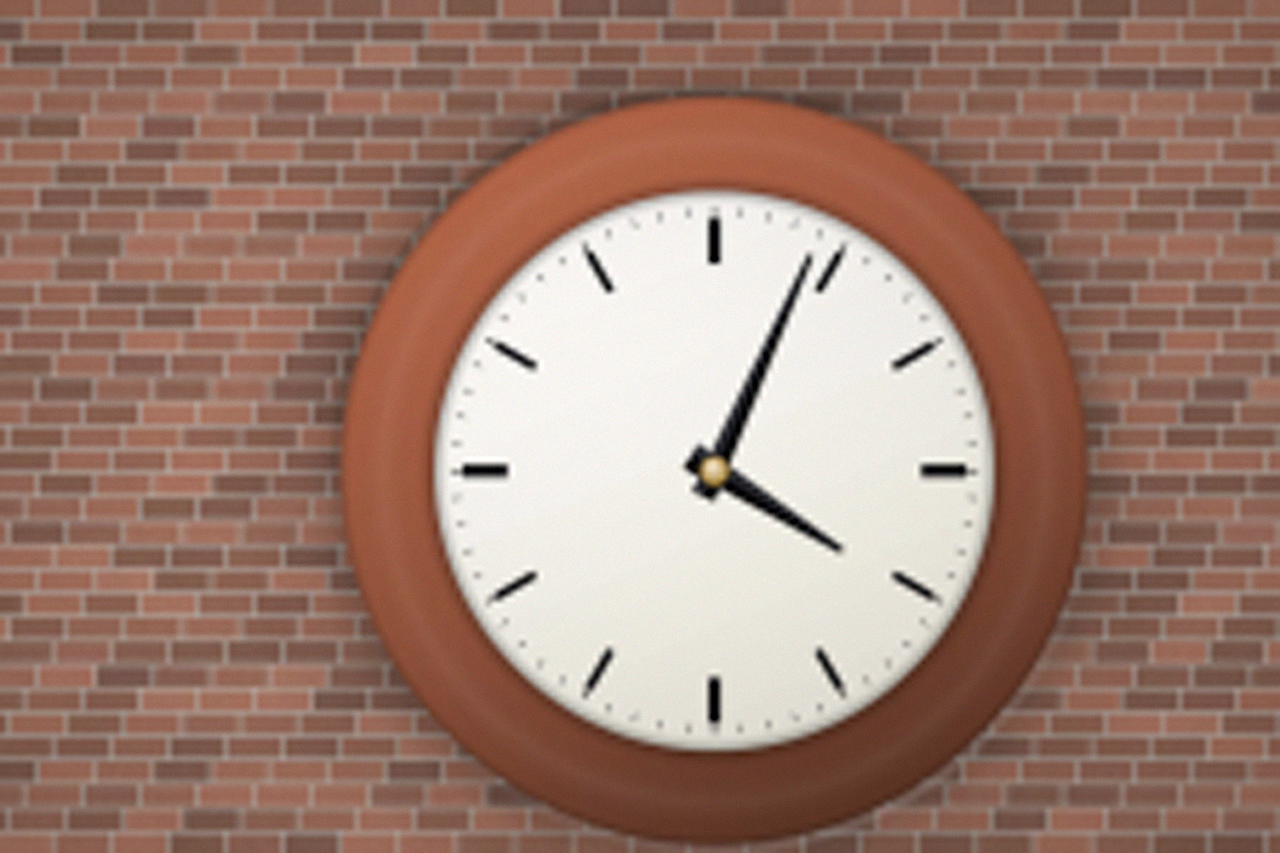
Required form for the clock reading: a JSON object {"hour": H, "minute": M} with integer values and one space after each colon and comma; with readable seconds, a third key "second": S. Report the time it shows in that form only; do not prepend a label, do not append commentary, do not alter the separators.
{"hour": 4, "minute": 4}
